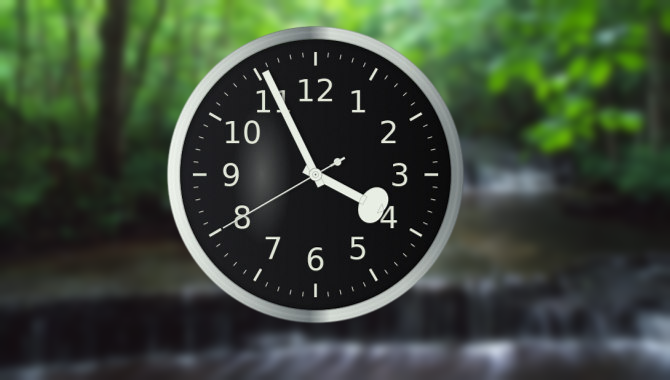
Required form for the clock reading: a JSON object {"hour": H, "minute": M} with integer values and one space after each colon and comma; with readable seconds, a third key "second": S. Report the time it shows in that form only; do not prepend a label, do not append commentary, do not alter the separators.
{"hour": 3, "minute": 55, "second": 40}
